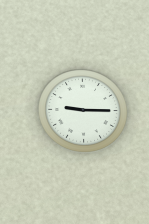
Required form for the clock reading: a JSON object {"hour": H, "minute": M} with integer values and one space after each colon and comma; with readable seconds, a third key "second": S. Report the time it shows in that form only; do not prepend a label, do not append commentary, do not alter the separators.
{"hour": 9, "minute": 15}
